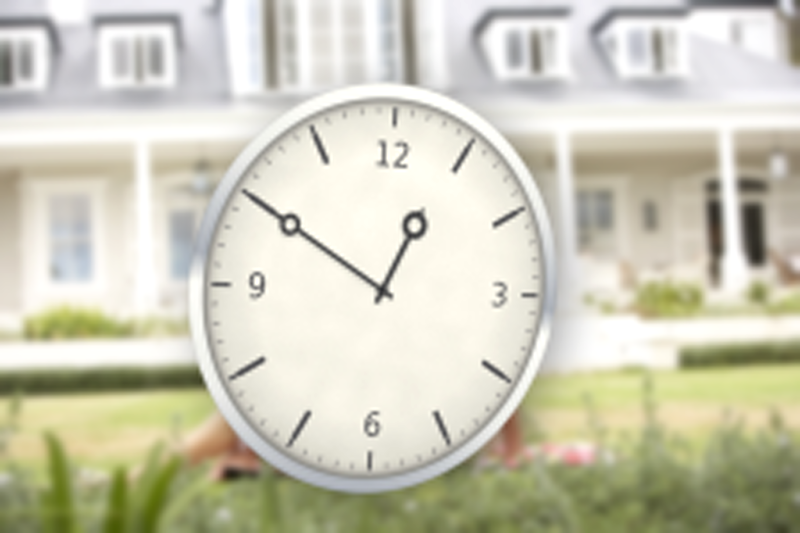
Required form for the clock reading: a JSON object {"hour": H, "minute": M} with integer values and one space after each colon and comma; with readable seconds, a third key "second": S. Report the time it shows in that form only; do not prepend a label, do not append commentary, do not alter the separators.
{"hour": 12, "minute": 50}
